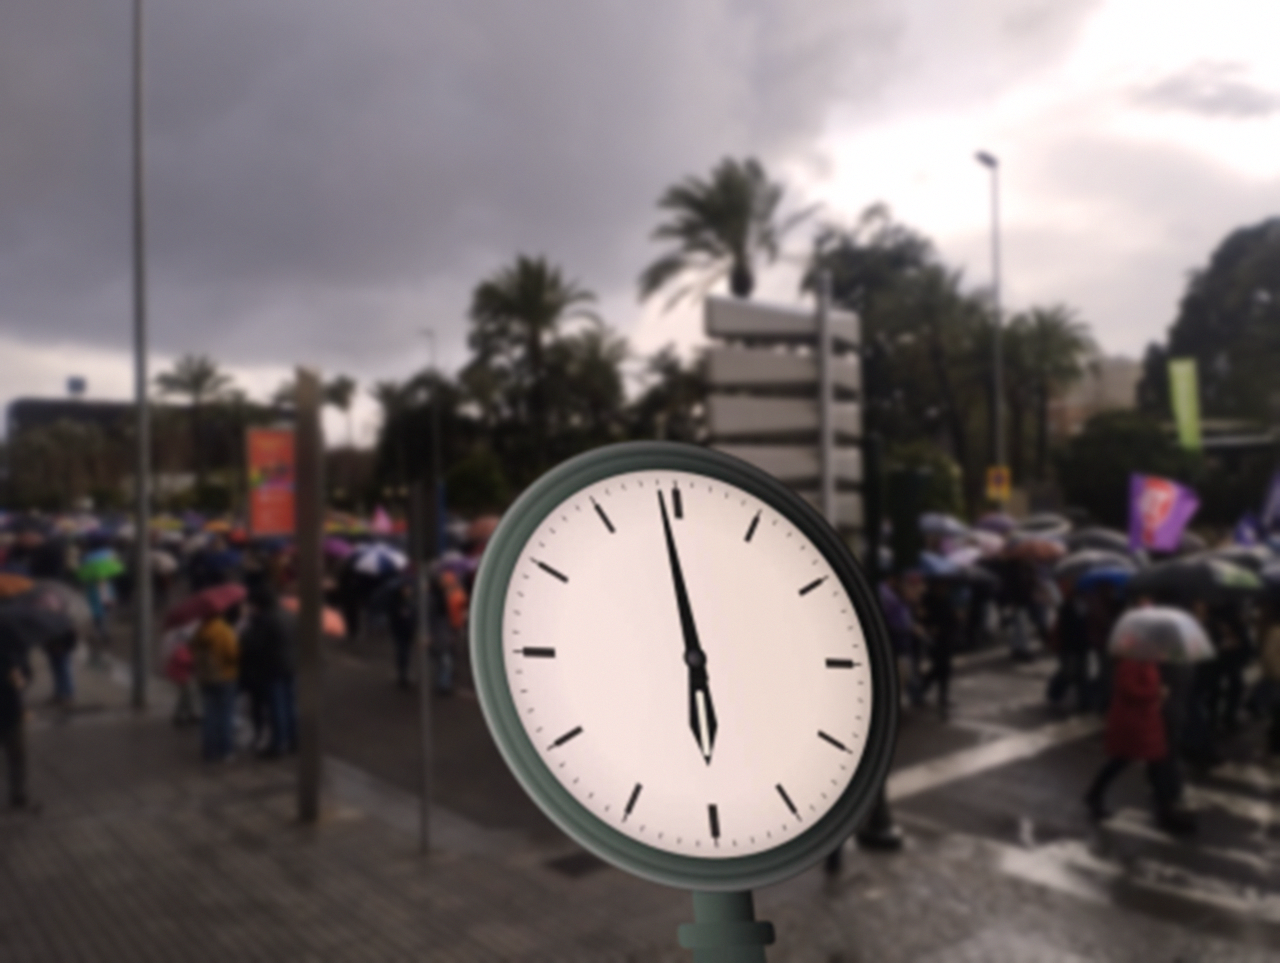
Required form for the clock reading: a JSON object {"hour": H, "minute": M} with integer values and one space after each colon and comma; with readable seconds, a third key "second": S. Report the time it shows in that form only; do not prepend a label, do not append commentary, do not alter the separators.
{"hour": 5, "minute": 59}
